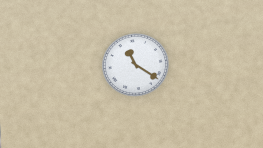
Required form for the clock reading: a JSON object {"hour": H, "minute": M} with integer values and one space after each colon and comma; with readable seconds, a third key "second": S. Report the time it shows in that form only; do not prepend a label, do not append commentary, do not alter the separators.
{"hour": 11, "minute": 22}
